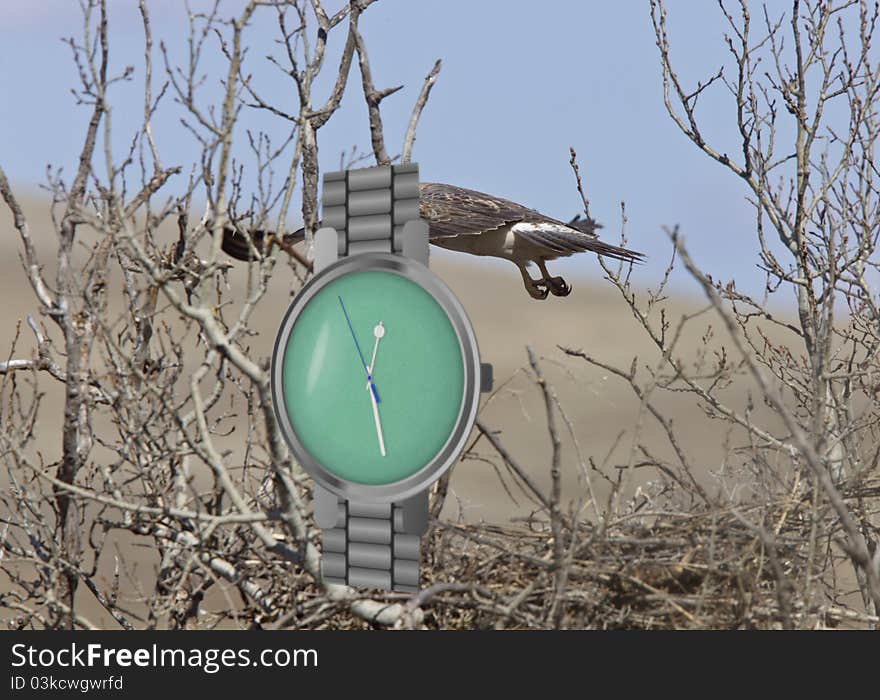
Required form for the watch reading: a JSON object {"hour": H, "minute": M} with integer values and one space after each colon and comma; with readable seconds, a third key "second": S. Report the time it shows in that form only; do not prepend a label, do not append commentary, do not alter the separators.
{"hour": 12, "minute": 27, "second": 56}
